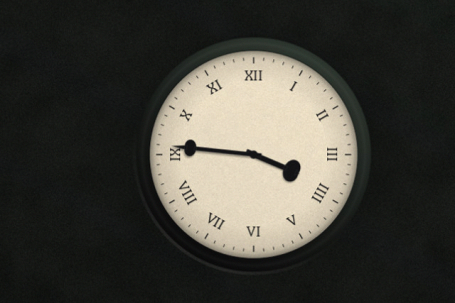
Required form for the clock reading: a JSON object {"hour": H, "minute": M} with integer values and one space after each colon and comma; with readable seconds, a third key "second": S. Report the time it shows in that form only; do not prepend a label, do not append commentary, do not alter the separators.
{"hour": 3, "minute": 46}
